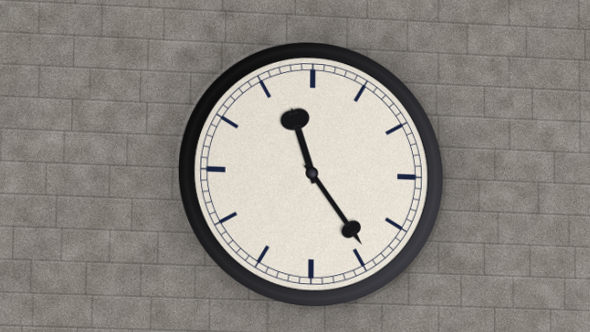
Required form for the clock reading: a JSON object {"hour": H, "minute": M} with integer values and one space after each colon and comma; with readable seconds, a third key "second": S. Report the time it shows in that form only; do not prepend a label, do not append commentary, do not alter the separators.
{"hour": 11, "minute": 24}
